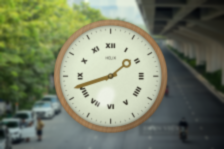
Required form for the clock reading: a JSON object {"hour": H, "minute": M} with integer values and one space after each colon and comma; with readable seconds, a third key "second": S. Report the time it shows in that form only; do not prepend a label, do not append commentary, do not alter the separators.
{"hour": 1, "minute": 42}
